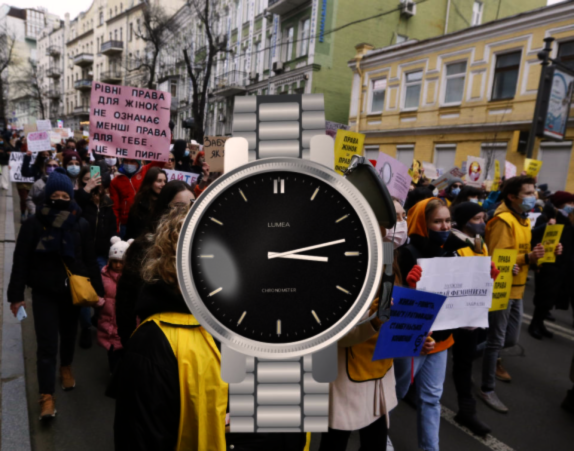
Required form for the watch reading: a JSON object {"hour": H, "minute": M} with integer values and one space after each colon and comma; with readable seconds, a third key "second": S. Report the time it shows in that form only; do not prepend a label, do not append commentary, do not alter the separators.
{"hour": 3, "minute": 13}
